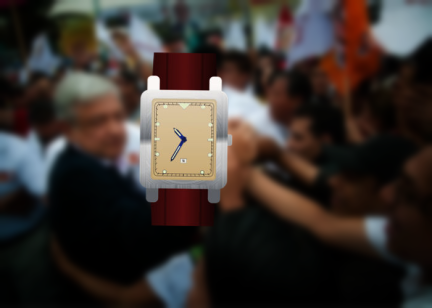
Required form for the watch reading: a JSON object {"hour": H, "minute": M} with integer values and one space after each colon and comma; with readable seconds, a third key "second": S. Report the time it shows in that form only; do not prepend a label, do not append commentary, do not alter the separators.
{"hour": 10, "minute": 35}
